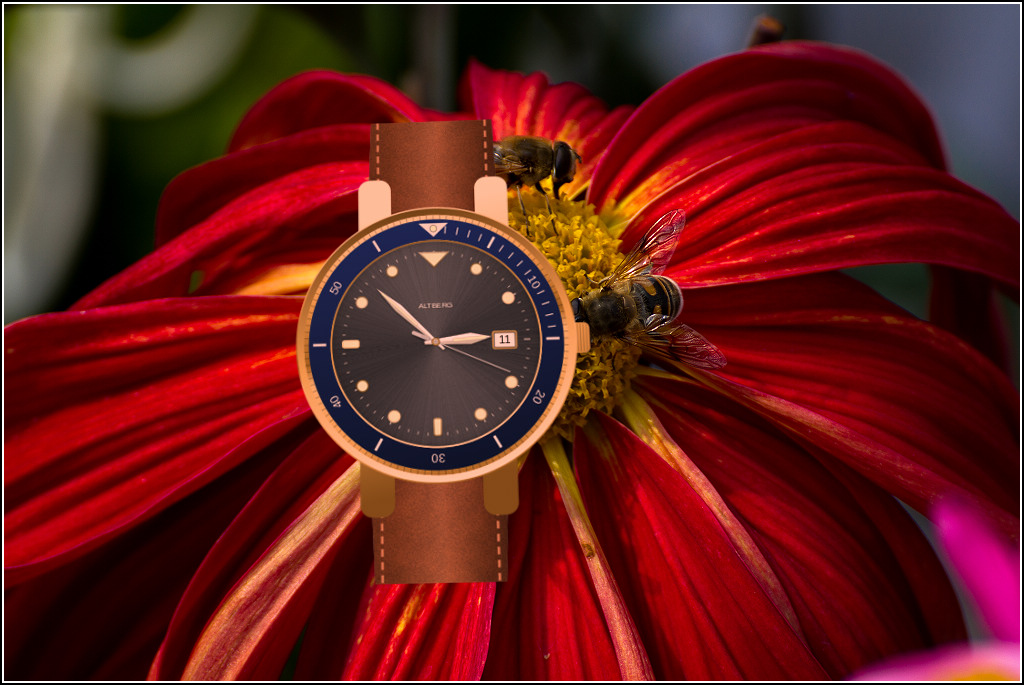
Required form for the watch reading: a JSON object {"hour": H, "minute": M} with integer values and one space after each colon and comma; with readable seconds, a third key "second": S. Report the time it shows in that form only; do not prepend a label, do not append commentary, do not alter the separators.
{"hour": 2, "minute": 52, "second": 19}
